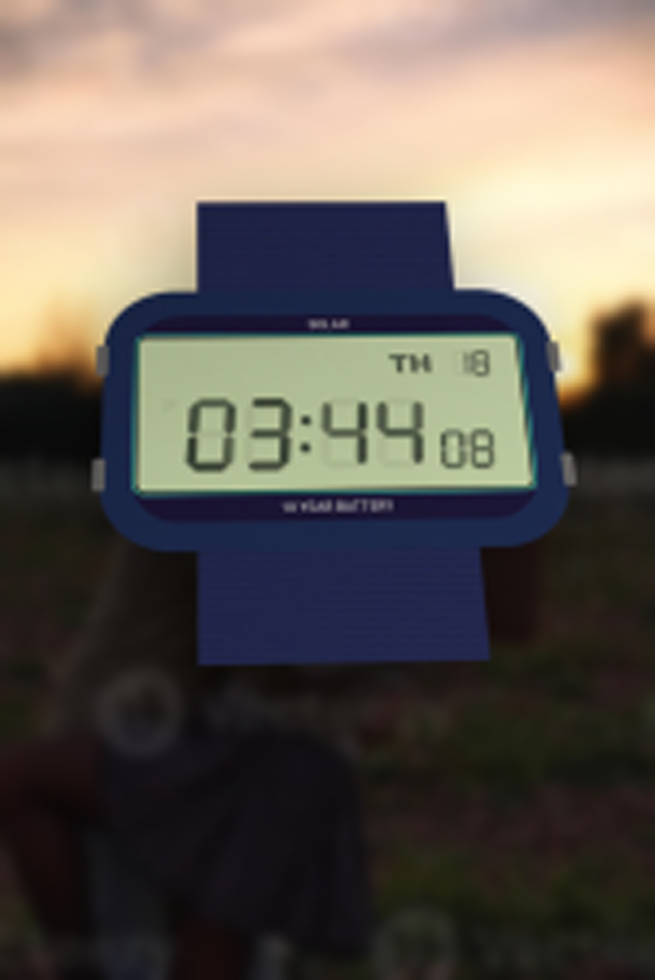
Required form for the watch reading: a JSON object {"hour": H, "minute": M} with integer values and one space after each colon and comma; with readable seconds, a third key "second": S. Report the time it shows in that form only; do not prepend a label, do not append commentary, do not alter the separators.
{"hour": 3, "minute": 44, "second": 8}
